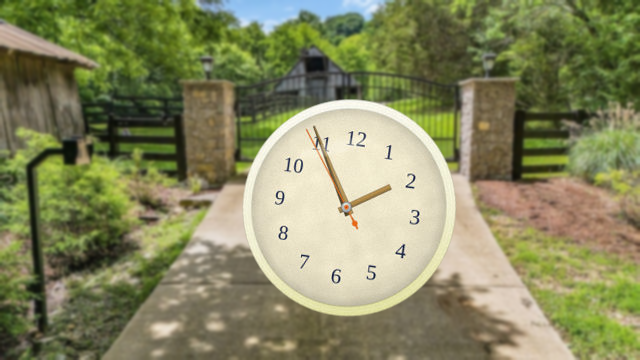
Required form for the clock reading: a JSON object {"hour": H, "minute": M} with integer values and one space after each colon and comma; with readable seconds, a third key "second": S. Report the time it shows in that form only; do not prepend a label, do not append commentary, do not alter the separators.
{"hour": 1, "minute": 54, "second": 54}
